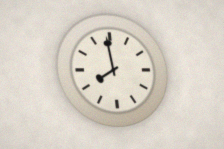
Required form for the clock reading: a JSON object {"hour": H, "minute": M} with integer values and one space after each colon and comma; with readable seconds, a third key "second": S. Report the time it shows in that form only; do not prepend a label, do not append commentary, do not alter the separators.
{"hour": 7, "minute": 59}
